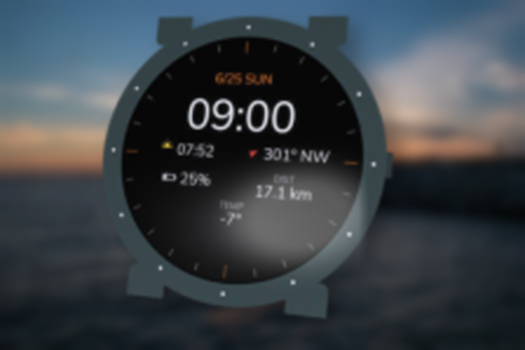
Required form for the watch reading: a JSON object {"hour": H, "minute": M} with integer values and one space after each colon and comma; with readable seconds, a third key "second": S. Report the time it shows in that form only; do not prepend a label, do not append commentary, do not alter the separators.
{"hour": 9, "minute": 0}
